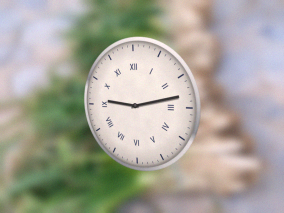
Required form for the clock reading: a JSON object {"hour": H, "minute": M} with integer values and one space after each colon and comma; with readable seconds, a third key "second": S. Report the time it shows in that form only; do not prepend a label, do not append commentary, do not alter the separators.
{"hour": 9, "minute": 13}
